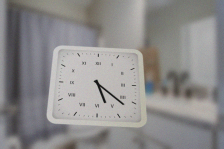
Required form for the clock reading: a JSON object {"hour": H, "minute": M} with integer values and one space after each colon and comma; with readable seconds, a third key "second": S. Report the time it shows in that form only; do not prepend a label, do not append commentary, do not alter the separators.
{"hour": 5, "minute": 22}
